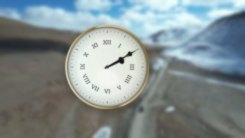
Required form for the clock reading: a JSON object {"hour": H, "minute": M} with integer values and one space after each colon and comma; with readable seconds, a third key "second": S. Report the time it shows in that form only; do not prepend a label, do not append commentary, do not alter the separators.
{"hour": 2, "minute": 10}
